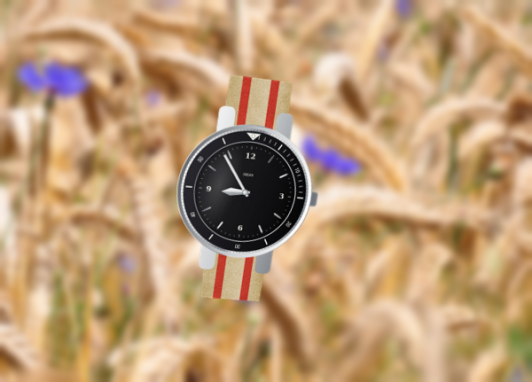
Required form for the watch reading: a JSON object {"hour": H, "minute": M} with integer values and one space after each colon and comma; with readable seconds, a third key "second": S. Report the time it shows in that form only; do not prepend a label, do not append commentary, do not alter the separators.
{"hour": 8, "minute": 54}
